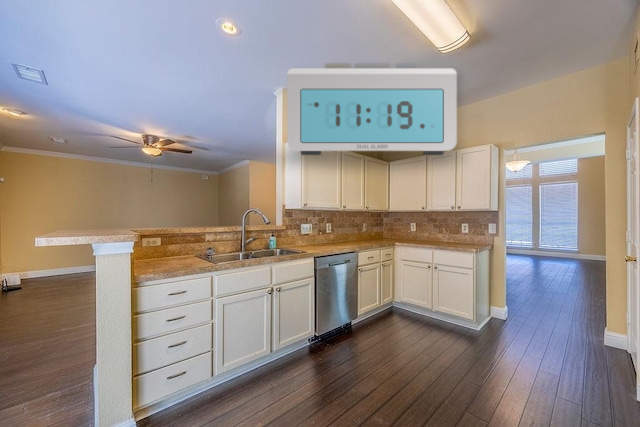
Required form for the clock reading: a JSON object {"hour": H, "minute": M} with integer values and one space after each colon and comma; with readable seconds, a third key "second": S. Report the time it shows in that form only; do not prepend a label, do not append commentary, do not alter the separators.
{"hour": 11, "minute": 19}
